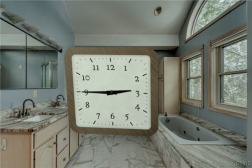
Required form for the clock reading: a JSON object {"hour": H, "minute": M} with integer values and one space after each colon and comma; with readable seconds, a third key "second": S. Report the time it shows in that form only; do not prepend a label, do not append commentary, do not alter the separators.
{"hour": 2, "minute": 45}
